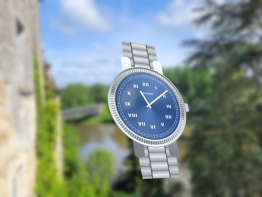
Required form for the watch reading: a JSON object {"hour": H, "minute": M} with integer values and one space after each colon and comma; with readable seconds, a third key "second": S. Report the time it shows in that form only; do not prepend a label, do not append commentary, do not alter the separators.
{"hour": 11, "minute": 9}
